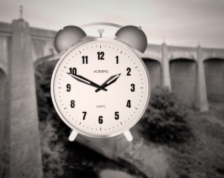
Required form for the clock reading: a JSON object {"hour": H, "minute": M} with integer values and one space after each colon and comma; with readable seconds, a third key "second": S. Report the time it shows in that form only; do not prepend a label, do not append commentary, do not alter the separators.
{"hour": 1, "minute": 49}
